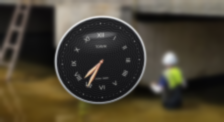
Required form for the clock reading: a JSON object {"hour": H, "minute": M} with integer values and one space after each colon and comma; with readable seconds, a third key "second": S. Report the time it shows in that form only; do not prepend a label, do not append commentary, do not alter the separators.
{"hour": 7, "minute": 35}
